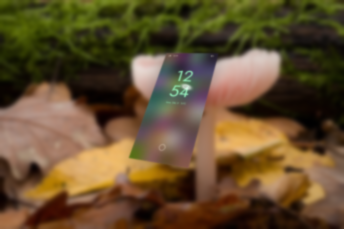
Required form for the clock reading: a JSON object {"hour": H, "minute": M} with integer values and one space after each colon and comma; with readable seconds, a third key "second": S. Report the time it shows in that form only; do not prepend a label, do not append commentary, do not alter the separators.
{"hour": 12, "minute": 54}
